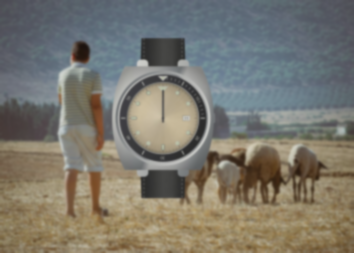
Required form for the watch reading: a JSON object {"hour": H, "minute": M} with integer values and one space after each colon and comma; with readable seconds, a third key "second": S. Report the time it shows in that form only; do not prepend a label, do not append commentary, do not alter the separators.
{"hour": 12, "minute": 0}
